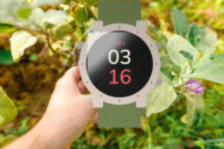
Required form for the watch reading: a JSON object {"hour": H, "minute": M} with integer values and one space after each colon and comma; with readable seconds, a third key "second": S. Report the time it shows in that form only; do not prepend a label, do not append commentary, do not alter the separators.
{"hour": 3, "minute": 16}
